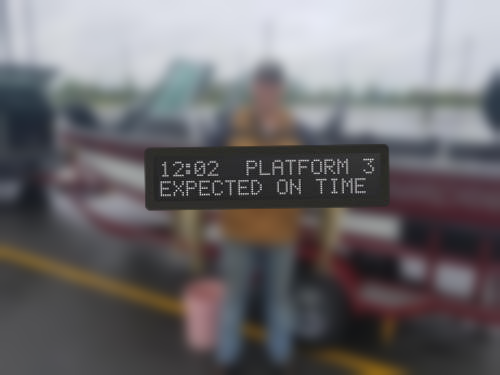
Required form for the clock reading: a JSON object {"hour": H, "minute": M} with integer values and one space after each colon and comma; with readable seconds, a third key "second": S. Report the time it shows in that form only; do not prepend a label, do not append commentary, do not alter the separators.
{"hour": 12, "minute": 2}
